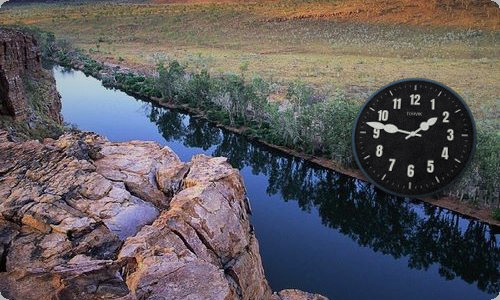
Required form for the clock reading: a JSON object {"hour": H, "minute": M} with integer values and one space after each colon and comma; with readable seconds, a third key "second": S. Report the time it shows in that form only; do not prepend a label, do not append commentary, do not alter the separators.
{"hour": 1, "minute": 47}
